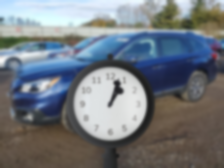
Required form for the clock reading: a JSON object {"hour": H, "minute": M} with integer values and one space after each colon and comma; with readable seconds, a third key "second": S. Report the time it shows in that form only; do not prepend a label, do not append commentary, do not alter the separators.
{"hour": 1, "minute": 3}
